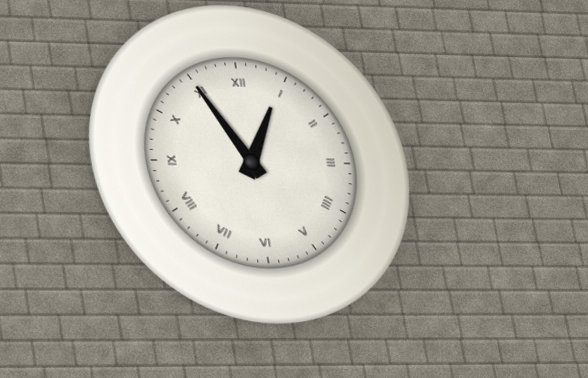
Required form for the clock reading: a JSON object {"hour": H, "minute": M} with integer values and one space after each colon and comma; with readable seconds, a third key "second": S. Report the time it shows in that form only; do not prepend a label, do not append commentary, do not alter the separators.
{"hour": 12, "minute": 55}
